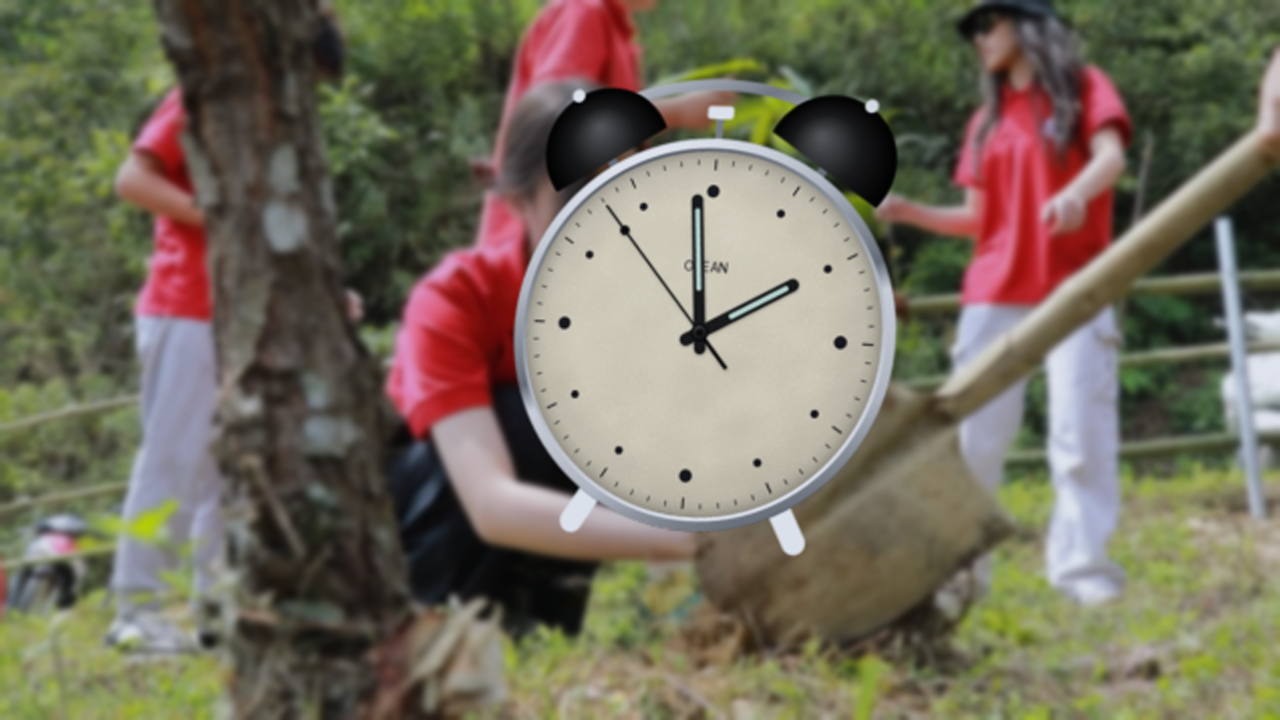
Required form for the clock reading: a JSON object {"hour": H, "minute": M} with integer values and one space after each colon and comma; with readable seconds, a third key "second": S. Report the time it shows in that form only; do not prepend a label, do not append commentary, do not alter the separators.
{"hour": 1, "minute": 58, "second": 53}
